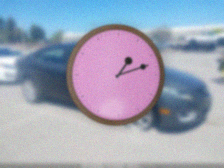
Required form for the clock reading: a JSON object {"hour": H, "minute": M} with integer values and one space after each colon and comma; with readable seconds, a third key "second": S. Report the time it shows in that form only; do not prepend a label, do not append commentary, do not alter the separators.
{"hour": 1, "minute": 12}
